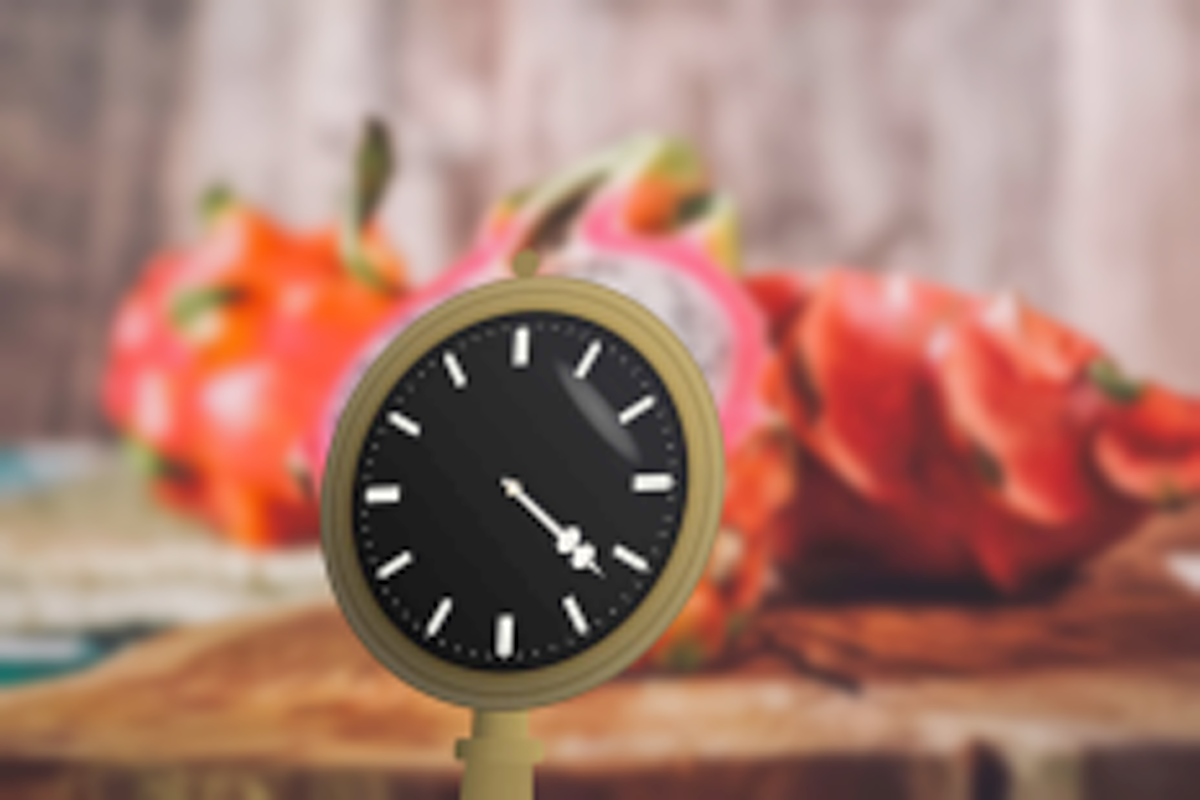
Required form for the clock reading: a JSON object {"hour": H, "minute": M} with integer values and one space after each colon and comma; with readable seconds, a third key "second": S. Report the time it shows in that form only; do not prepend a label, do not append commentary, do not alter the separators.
{"hour": 4, "minute": 22}
